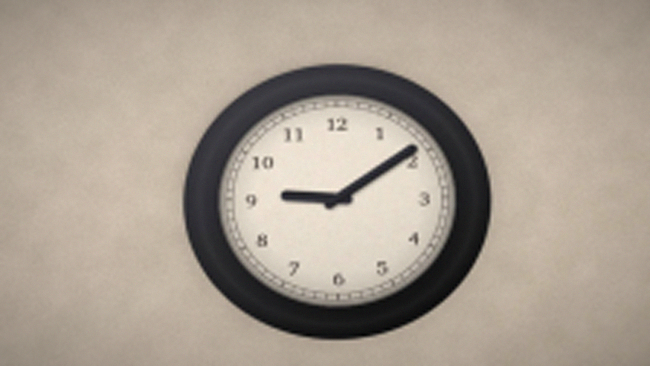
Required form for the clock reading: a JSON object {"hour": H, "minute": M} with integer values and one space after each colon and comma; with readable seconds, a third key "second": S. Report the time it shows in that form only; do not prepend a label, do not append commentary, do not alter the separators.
{"hour": 9, "minute": 9}
